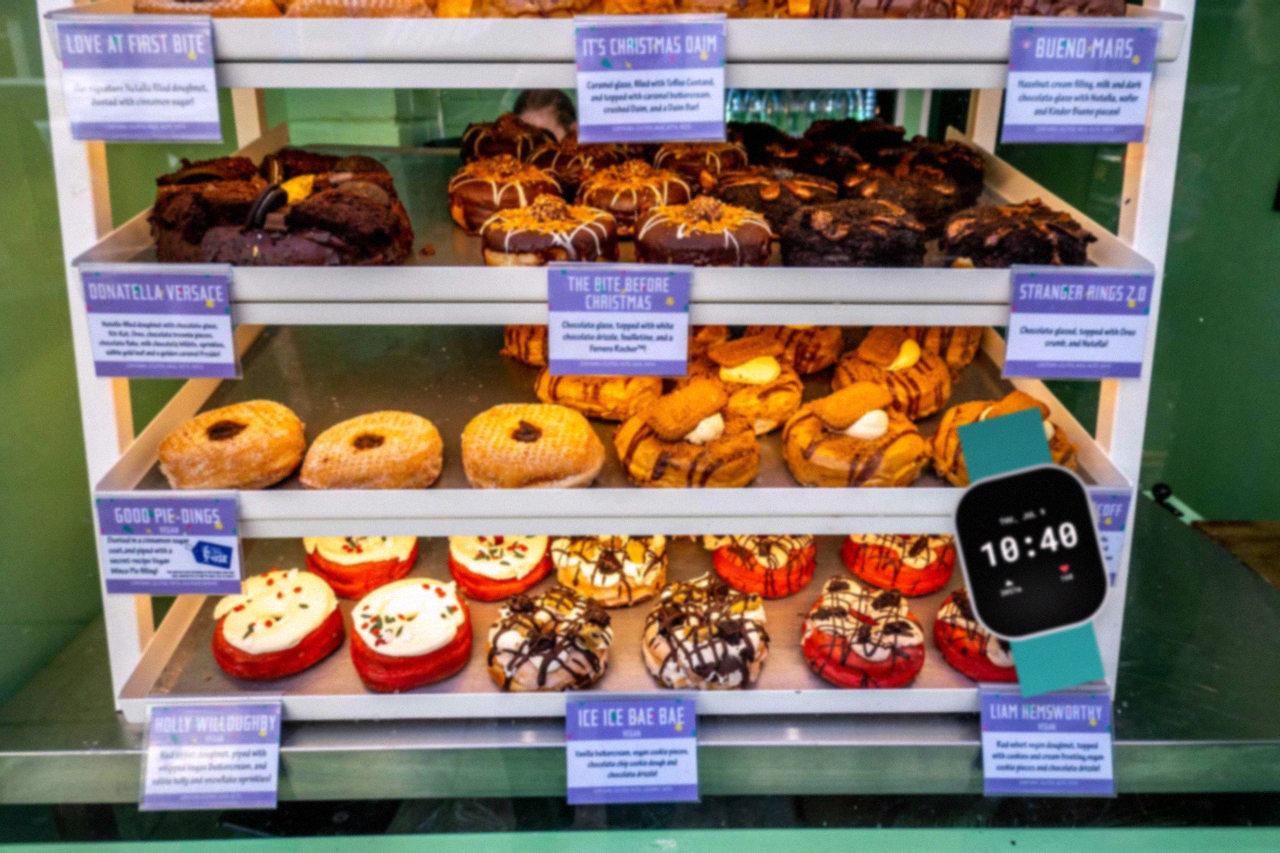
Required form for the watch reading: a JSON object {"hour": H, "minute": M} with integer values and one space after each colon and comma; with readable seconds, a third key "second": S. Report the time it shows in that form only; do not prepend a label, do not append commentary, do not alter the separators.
{"hour": 10, "minute": 40}
